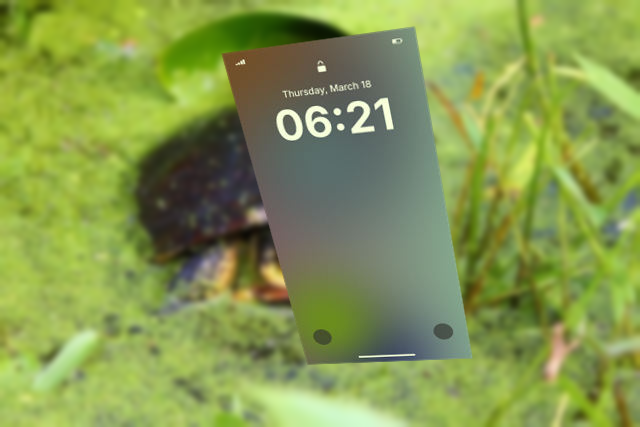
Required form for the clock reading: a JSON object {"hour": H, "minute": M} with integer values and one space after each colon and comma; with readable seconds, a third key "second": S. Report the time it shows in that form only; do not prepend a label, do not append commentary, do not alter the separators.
{"hour": 6, "minute": 21}
